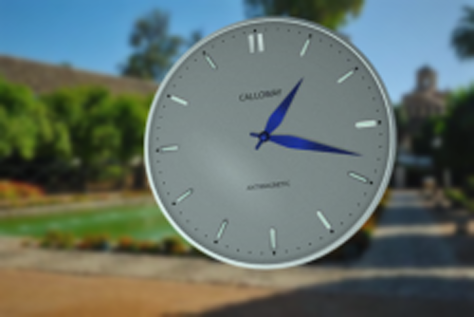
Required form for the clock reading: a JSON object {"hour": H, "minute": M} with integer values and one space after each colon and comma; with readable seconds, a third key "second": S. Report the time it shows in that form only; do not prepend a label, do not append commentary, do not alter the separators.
{"hour": 1, "minute": 18}
